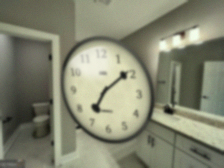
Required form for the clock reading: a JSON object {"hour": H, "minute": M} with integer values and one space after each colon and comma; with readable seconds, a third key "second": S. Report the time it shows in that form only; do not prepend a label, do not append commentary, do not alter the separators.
{"hour": 7, "minute": 9}
